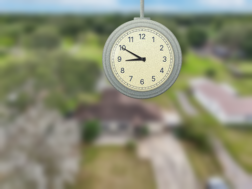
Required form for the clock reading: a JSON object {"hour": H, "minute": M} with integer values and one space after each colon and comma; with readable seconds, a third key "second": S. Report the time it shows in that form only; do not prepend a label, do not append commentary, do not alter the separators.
{"hour": 8, "minute": 50}
